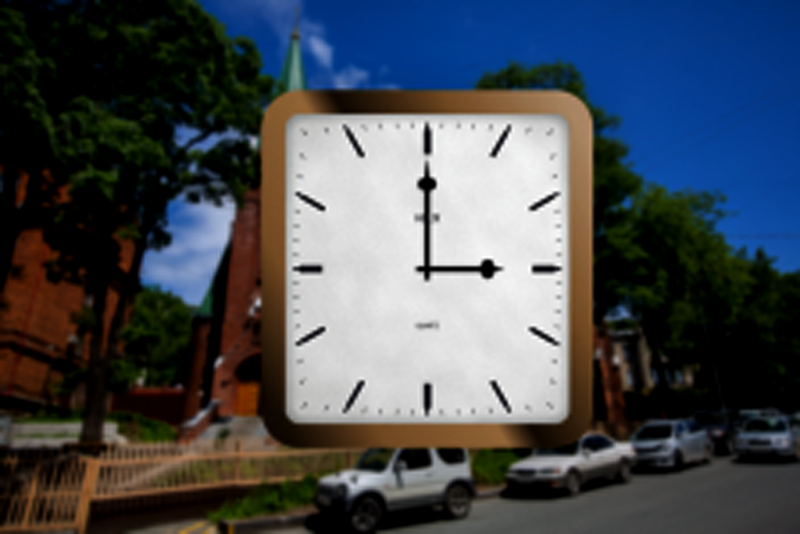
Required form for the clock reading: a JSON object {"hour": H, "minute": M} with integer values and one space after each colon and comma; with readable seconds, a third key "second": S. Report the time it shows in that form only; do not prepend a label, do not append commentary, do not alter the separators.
{"hour": 3, "minute": 0}
